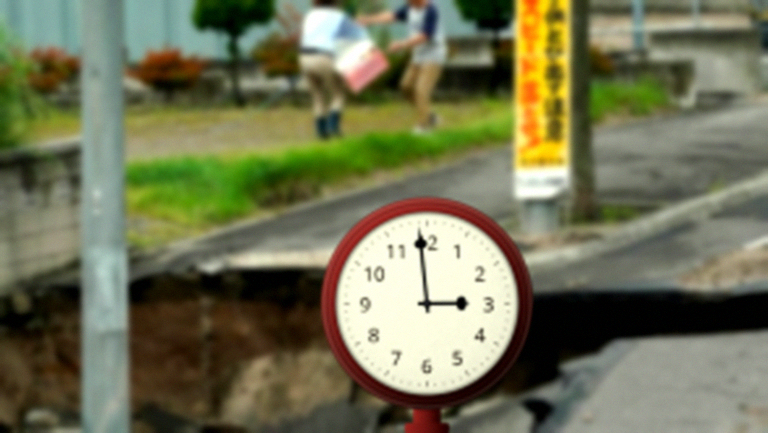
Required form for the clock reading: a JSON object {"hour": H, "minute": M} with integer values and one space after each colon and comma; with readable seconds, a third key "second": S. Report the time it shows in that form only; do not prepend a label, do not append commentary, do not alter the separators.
{"hour": 2, "minute": 59}
